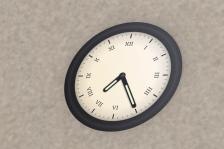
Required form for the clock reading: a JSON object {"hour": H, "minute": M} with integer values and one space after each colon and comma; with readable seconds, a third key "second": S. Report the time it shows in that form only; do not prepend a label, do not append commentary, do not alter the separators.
{"hour": 7, "minute": 25}
